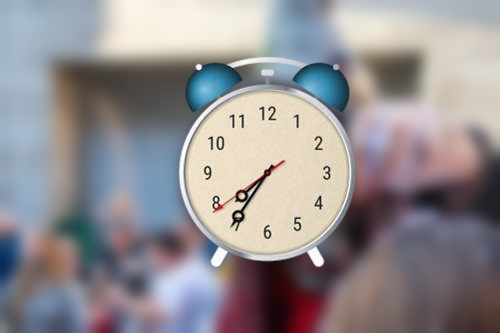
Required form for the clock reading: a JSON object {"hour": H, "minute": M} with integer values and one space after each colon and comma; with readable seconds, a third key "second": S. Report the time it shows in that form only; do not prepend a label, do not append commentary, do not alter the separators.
{"hour": 7, "minute": 35, "second": 39}
